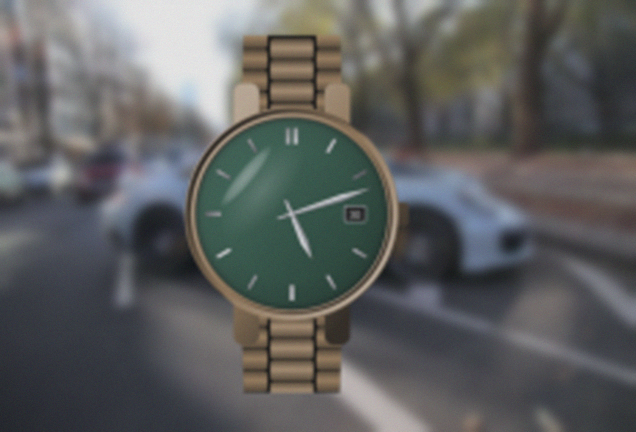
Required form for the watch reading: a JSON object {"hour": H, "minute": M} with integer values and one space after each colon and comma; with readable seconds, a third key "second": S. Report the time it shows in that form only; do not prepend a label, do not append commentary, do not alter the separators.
{"hour": 5, "minute": 12}
